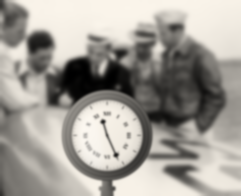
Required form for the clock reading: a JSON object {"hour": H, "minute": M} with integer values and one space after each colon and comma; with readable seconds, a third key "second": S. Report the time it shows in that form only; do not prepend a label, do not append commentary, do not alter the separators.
{"hour": 11, "minute": 26}
